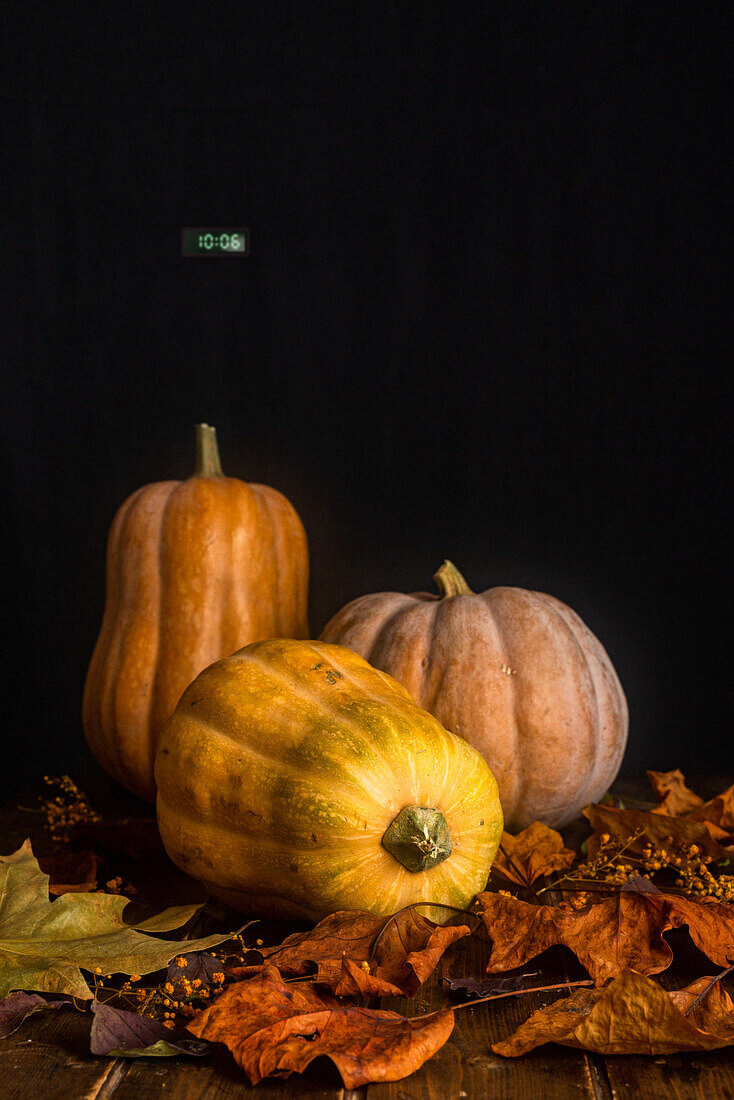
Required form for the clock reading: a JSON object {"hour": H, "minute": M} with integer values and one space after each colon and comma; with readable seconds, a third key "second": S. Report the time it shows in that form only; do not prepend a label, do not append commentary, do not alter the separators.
{"hour": 10, "minute": 6}
